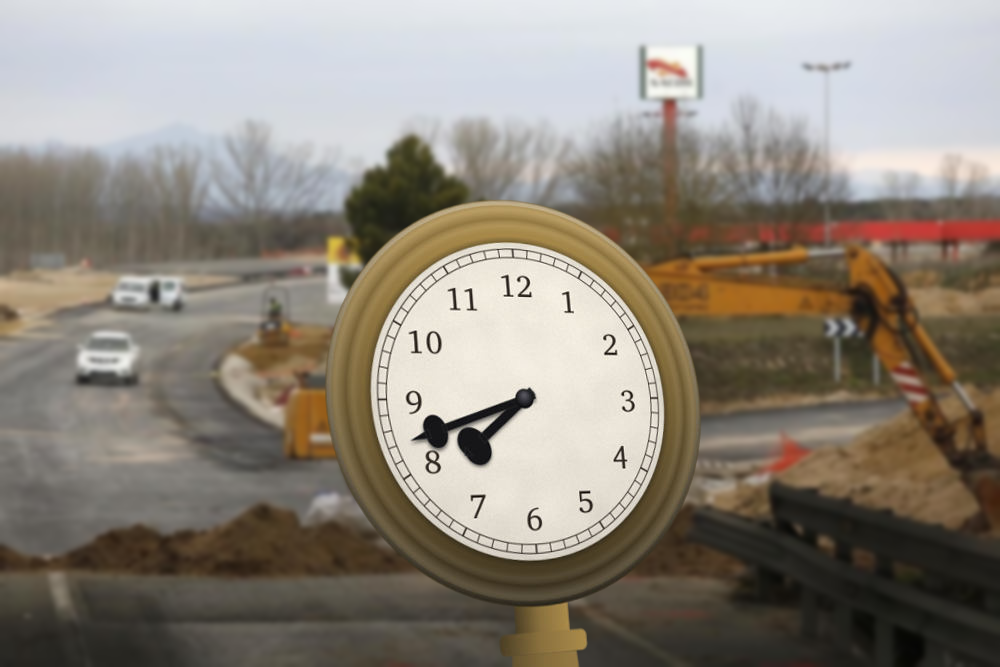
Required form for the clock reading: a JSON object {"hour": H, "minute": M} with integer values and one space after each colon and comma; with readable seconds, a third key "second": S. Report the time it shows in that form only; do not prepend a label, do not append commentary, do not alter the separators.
{"hour": 7, "minute": 42}
